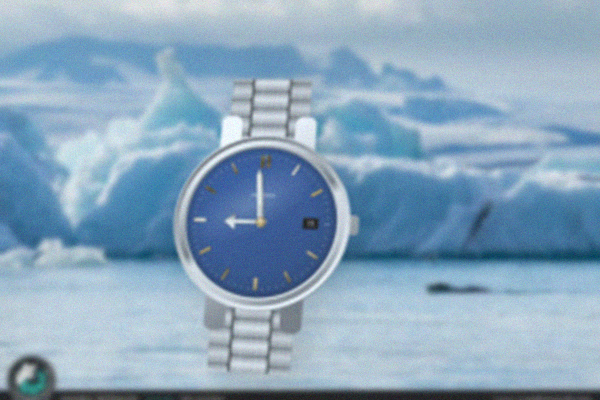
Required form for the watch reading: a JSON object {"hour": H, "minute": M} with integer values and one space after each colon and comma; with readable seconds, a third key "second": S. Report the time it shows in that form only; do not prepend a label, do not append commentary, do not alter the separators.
{"hour": 8, "minute": 59}
